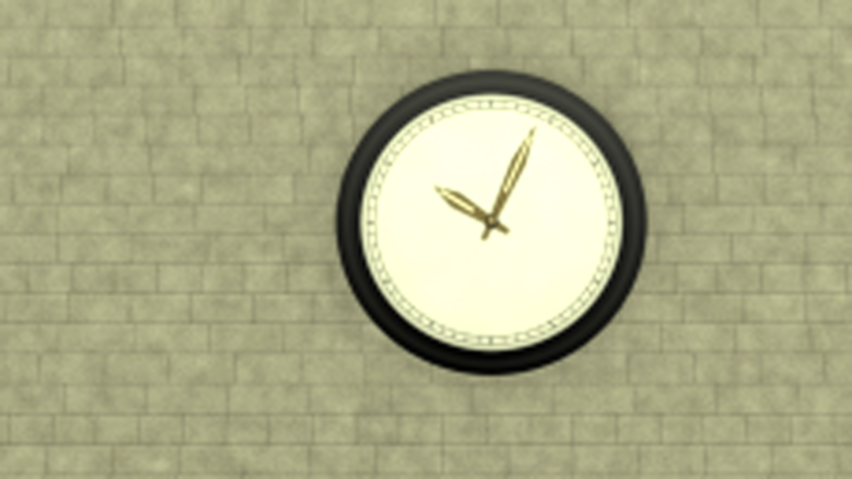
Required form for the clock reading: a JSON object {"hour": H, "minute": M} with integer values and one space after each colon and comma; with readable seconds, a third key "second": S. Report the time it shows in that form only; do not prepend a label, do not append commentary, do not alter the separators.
{"hour": 10, "minute": 4}
